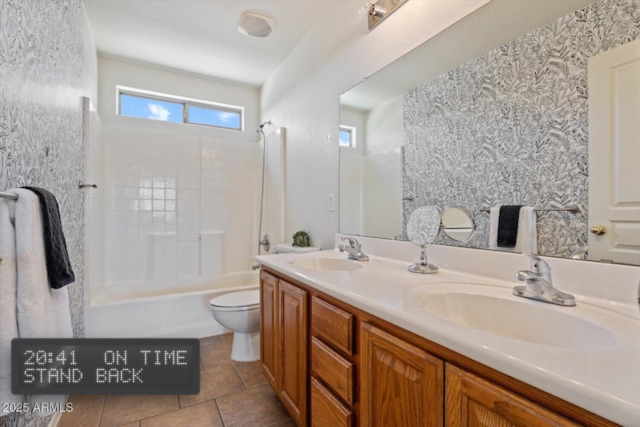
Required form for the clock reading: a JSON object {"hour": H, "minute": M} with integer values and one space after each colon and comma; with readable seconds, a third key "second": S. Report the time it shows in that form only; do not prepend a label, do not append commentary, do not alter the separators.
{"hour": 20, "minute": 41}
